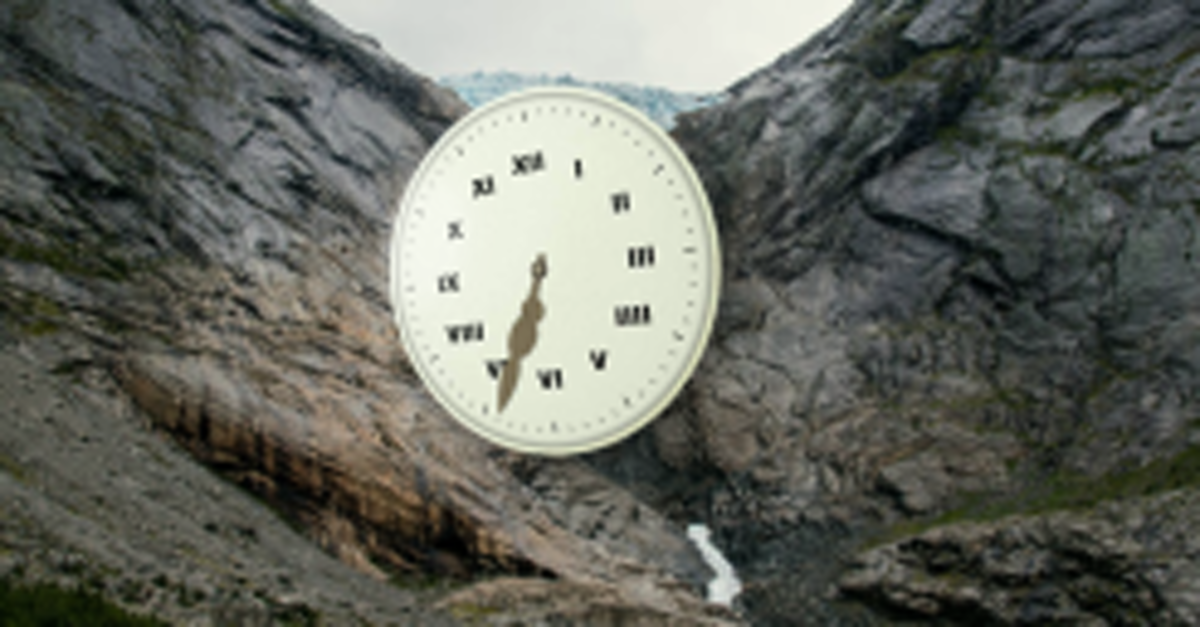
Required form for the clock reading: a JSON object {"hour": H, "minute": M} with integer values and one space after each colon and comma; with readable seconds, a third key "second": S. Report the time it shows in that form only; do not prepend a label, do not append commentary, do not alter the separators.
{"hour": 6, "minute": 34}
